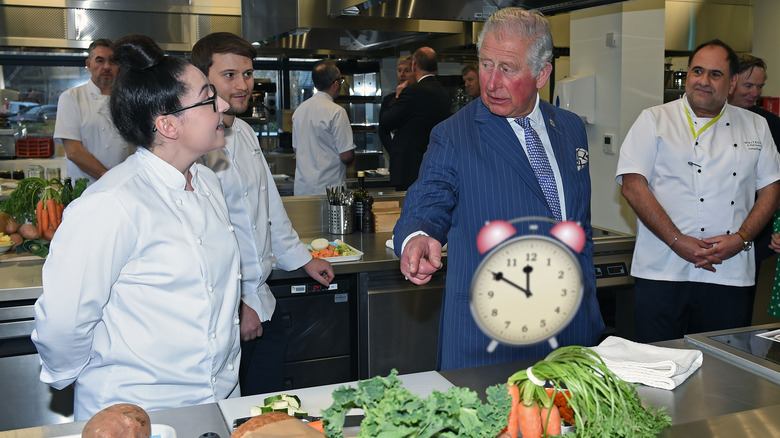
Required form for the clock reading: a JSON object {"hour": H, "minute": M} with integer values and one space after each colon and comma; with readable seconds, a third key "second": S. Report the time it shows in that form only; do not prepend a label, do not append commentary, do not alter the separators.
{"hour": 11, "minute": 50}
